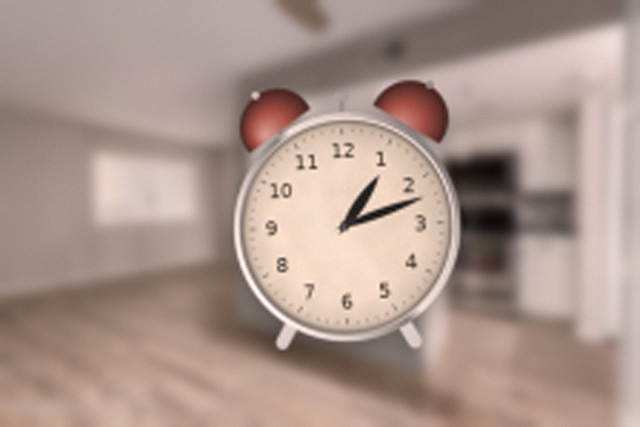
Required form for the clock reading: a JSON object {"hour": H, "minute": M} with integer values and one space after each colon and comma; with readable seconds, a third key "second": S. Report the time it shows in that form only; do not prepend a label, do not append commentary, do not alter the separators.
{"hour": 1, "minute": 12}
